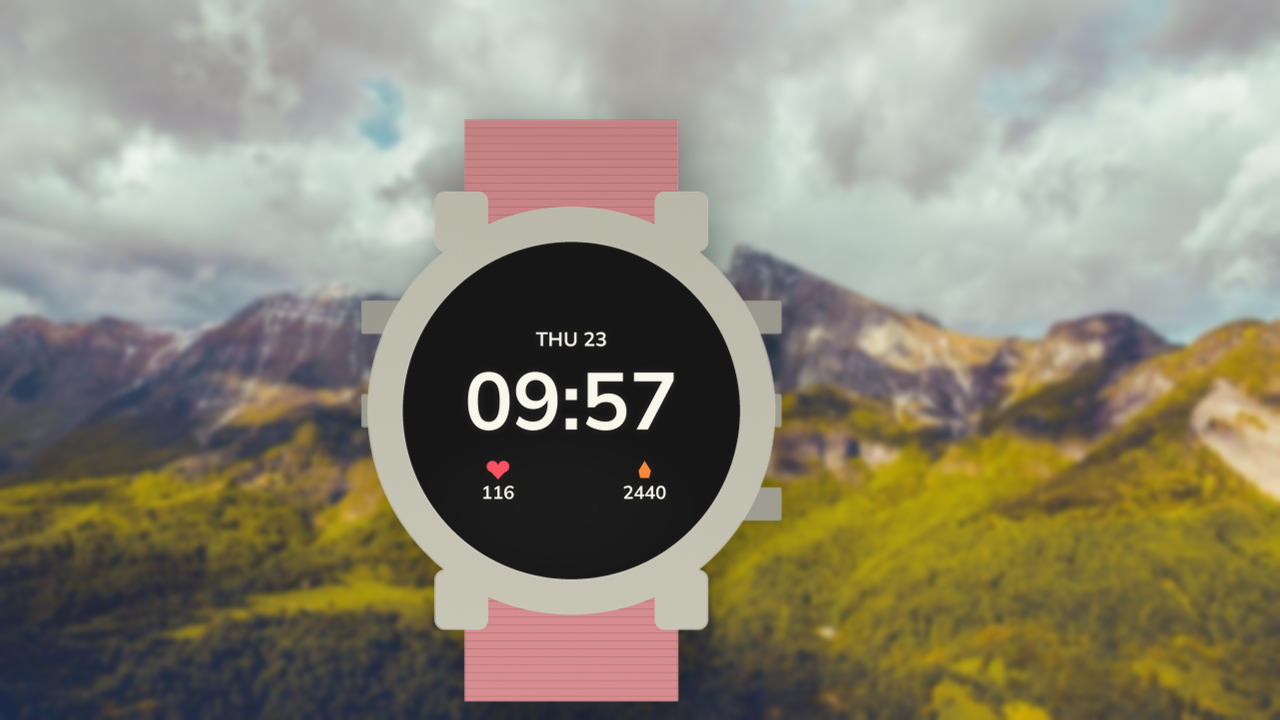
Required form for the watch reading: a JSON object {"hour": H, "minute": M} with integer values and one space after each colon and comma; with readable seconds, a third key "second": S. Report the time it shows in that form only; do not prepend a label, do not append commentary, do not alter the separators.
{"hour": 9, "minute": 57}
